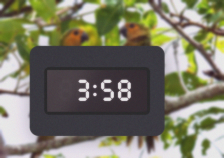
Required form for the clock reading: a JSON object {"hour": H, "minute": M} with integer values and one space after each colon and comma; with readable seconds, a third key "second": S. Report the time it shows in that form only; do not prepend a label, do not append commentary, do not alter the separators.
{"hour": 3, "minute": 58}
